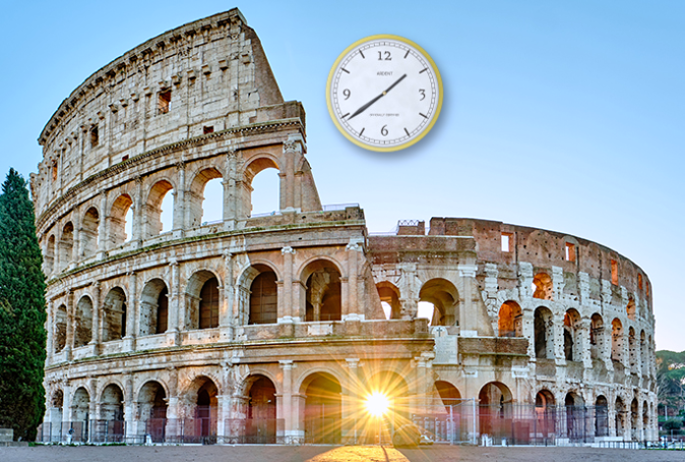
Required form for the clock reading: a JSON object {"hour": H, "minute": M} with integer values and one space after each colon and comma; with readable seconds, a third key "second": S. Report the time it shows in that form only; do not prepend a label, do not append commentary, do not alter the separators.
{"hour": 1, "minute": 39}
